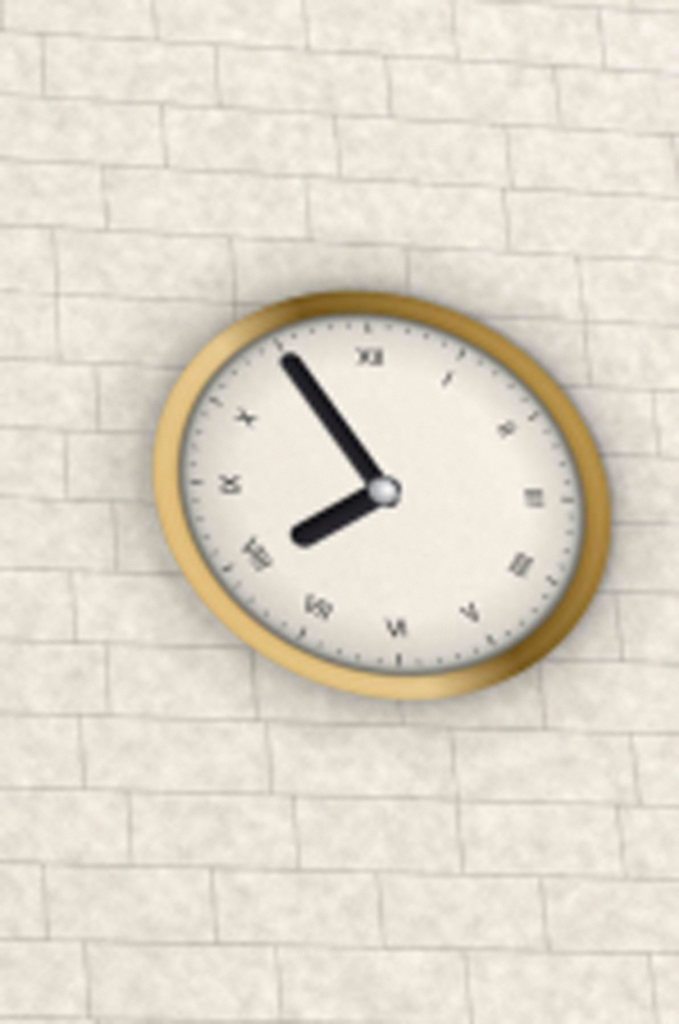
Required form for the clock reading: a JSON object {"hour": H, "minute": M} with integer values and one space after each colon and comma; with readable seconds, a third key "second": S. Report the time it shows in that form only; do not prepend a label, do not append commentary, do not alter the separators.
{"hour": 7, "minute": 55}
